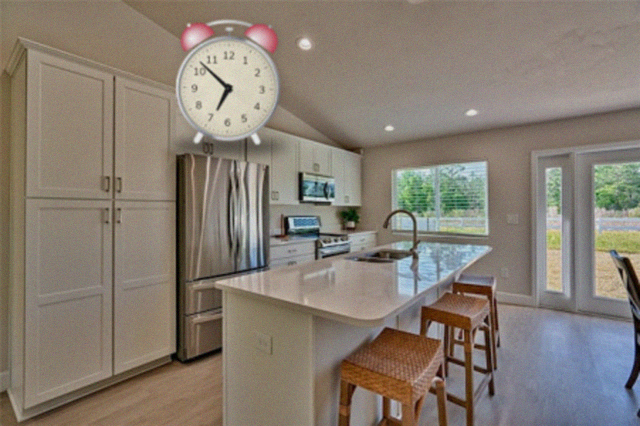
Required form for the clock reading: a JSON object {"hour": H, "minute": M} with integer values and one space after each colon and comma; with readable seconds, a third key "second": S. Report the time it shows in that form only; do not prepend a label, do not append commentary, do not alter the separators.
{"hour": 6, "minute": 52}
